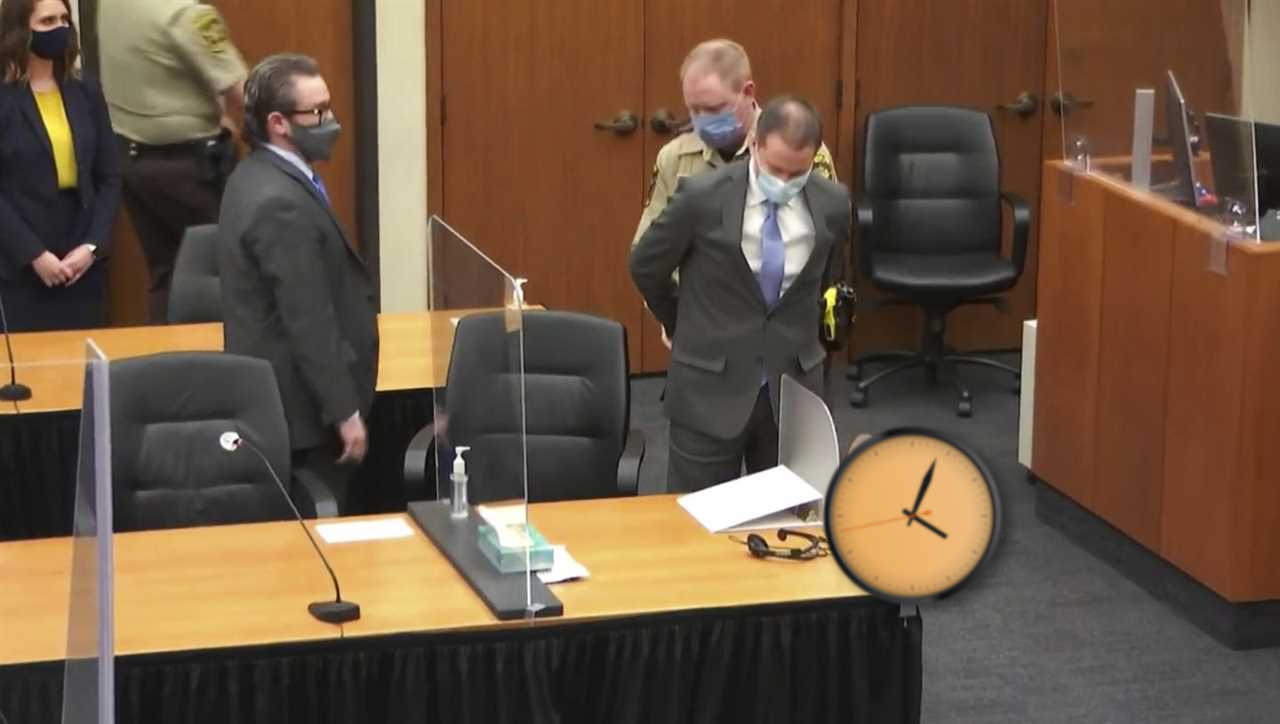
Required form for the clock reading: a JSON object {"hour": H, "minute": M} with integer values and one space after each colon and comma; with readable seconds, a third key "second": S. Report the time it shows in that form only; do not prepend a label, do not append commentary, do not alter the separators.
{"hour": 4, "minute": 3, "second": 43}
